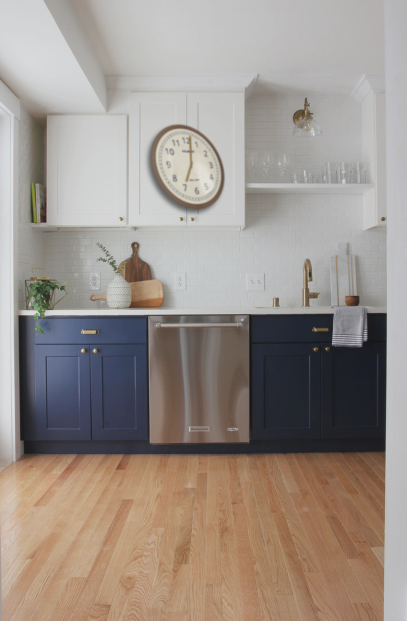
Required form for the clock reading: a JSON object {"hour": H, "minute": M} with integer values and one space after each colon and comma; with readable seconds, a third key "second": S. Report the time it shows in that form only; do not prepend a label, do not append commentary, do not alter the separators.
{"hour": 7, "minute": 2}
